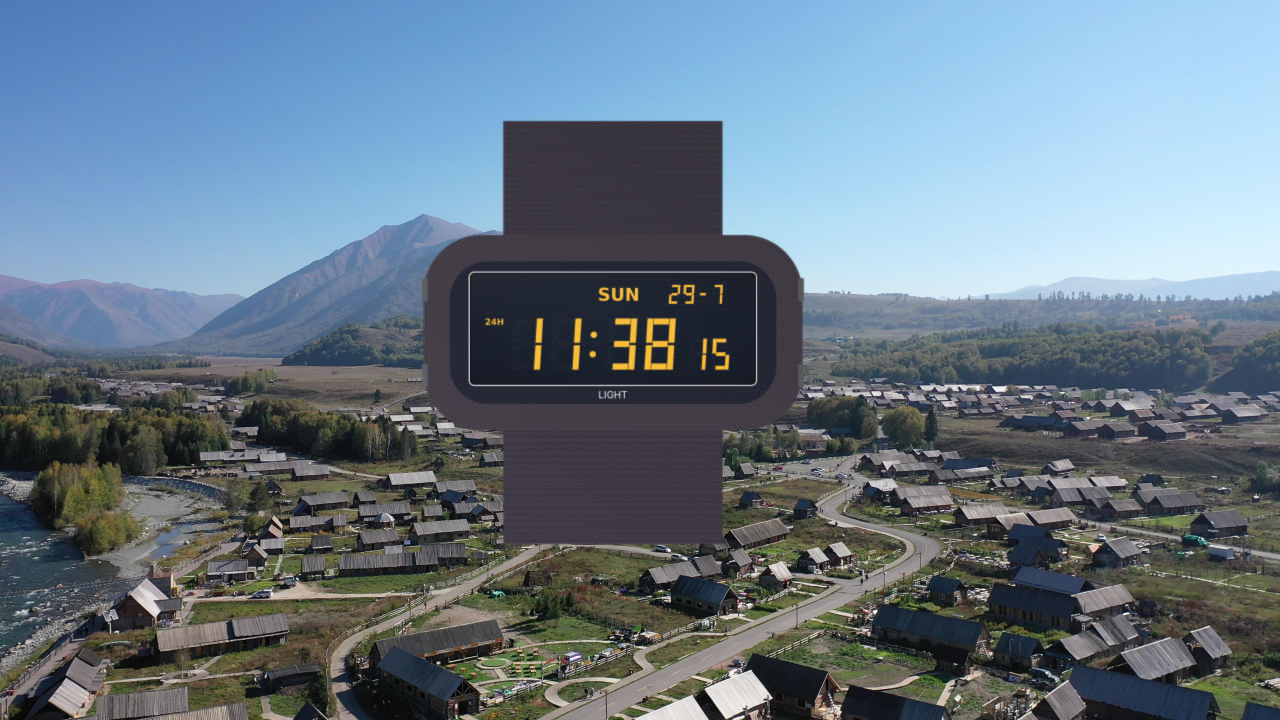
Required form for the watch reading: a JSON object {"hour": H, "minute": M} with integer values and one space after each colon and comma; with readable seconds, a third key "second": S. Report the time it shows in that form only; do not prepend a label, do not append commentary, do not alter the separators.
{"hour": 11, "minute": 38, "second": 15}
